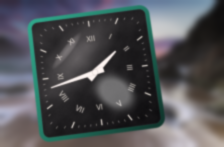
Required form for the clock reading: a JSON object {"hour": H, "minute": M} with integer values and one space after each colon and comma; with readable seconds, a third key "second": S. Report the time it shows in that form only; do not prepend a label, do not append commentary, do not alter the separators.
{"hour": 1, "minute": 43}
